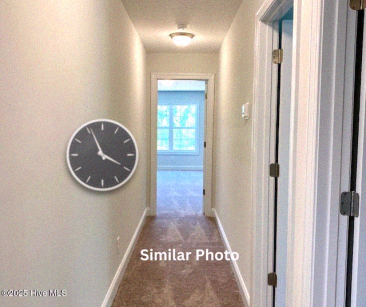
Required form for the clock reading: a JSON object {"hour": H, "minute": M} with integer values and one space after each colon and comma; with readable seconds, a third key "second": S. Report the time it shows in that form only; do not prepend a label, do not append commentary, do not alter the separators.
{"hour": 3, "minute": 56}
